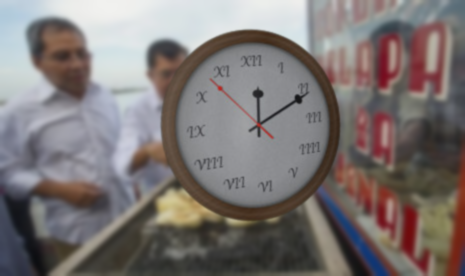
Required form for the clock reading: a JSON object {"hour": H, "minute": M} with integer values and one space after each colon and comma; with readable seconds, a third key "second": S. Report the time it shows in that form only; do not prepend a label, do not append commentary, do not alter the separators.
{"hour": 12, "minute": 10, "second": 53}
